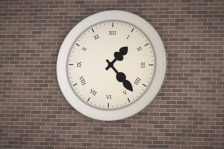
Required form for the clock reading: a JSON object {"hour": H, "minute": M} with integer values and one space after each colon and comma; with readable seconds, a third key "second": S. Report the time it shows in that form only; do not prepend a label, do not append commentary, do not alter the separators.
{"hour": 1, "minute": 23}
